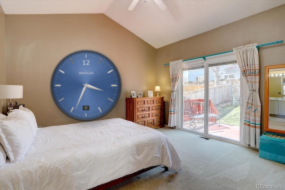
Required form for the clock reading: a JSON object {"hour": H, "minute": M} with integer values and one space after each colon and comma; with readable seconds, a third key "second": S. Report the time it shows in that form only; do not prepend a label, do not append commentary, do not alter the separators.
{"hour": 3, "minute": 34}
